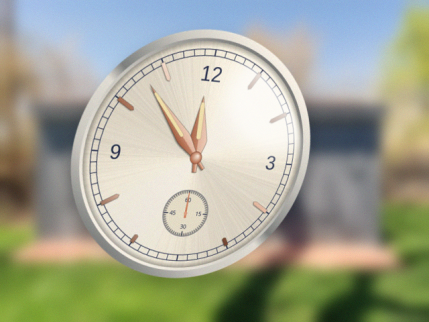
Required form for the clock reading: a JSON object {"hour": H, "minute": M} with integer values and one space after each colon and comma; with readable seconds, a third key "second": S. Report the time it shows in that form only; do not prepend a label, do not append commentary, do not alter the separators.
{"hour": 11, "minute": 53}
